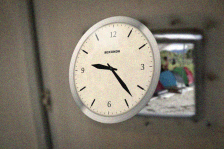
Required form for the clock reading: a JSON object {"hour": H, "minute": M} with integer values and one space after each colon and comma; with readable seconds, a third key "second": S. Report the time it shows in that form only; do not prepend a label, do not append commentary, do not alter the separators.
{"hour": 9, "minute": 23}
